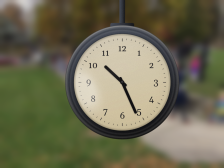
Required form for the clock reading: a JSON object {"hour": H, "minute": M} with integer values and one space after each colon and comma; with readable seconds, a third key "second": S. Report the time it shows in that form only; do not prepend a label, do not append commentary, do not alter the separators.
{"hour": 10, "minute": 26}
